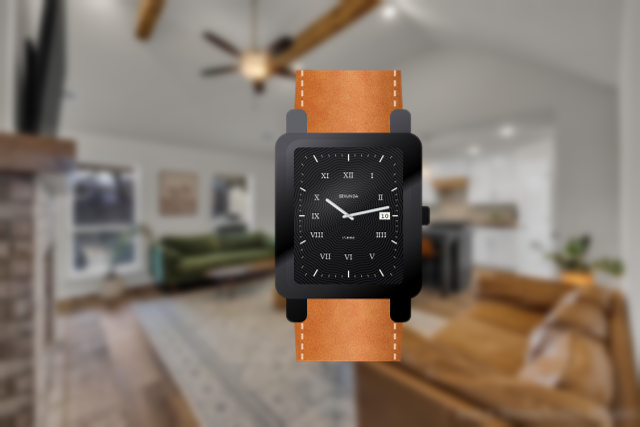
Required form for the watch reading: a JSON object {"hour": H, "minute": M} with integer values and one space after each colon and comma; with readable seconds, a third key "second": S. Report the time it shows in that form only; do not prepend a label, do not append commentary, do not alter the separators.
{"hour": 10, "minute": 13}
